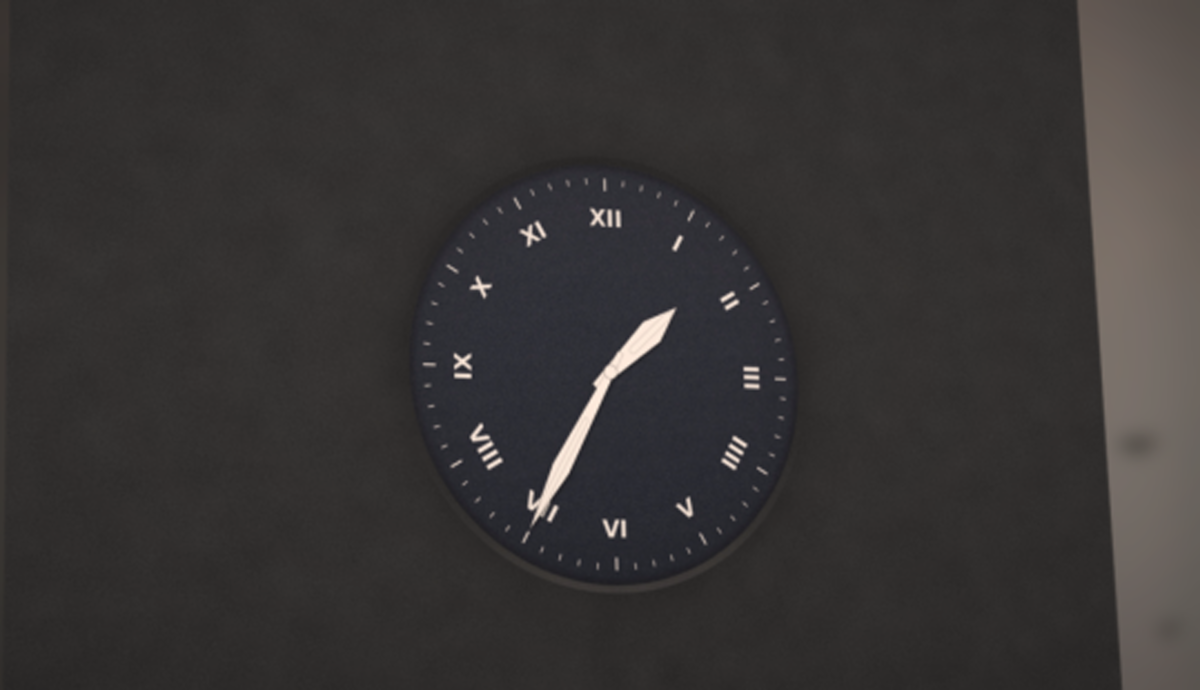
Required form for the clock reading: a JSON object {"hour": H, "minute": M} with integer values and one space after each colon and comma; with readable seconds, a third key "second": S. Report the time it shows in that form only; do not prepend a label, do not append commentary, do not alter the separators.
{"hour": 1, "minute": 35}
